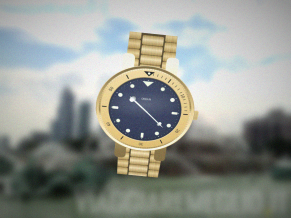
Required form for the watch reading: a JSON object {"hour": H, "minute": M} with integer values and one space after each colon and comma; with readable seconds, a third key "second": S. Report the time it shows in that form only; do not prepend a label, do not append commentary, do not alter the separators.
{"hour": 10, "minute": 22}
